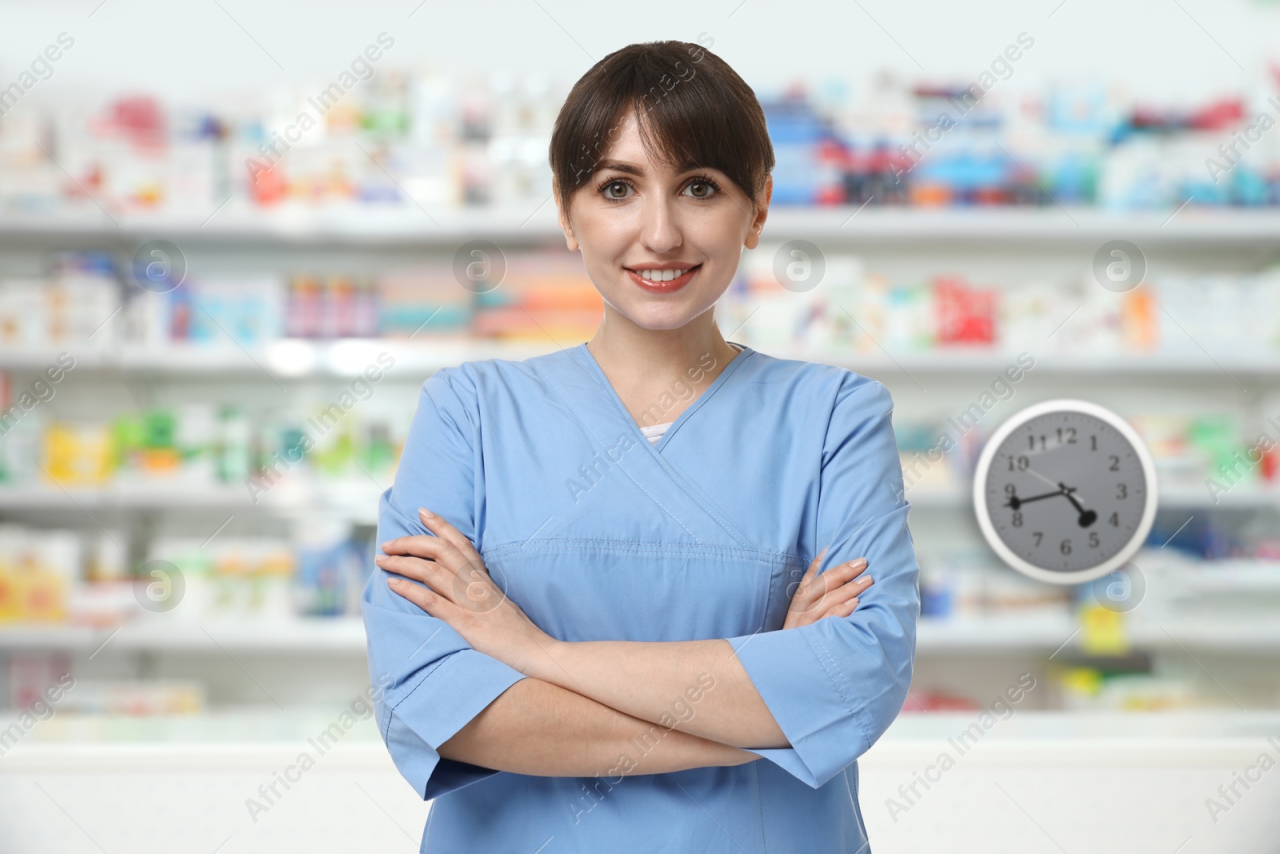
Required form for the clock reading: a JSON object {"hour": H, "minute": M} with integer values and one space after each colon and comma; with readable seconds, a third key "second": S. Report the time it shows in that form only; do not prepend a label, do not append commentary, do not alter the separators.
{"hour": 4, "minute": 42, "second": 50}
